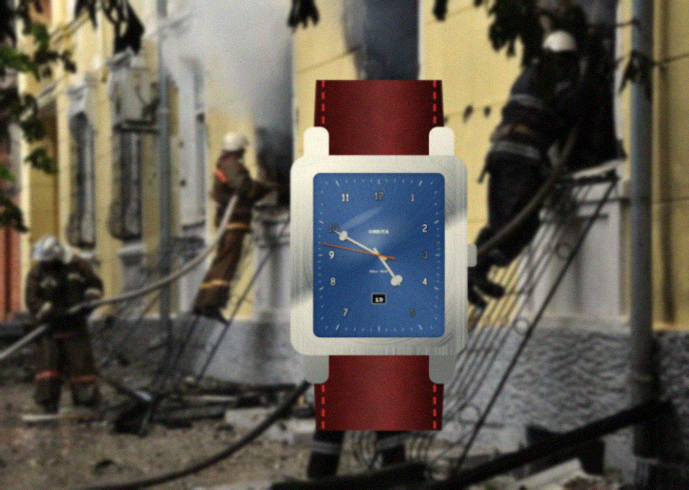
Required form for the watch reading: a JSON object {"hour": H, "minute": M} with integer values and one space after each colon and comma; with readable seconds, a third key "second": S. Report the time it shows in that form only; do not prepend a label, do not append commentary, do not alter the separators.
{"hour": 4, "minute": 49, "second": 47}
